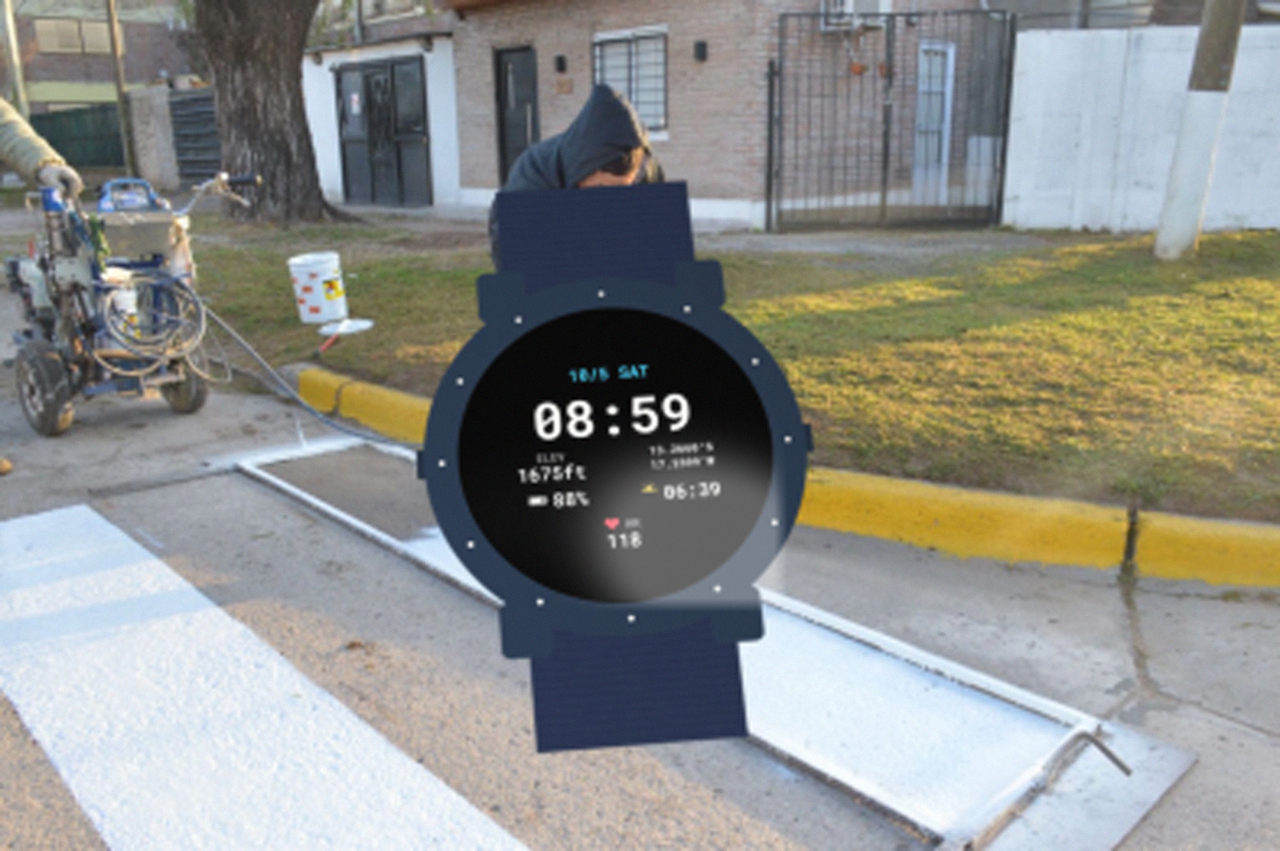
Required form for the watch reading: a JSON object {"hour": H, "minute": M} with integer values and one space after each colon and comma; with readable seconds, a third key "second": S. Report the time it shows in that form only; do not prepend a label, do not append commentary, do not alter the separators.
{"hour": 8, "minute": 59}
